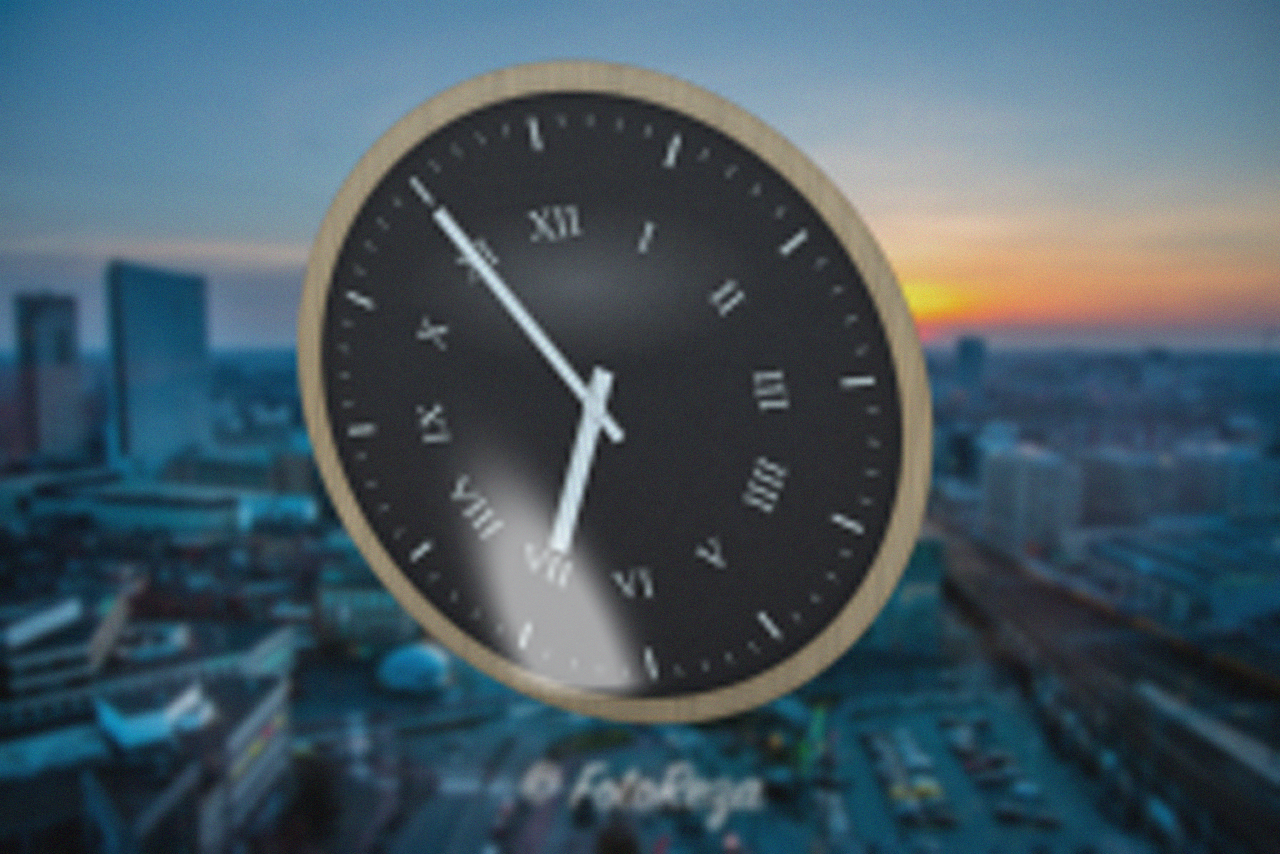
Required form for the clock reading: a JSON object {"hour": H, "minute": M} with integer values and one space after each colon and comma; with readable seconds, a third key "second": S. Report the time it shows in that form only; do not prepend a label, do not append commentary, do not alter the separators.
{"hour": 6, "minute": 55}
